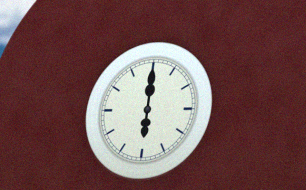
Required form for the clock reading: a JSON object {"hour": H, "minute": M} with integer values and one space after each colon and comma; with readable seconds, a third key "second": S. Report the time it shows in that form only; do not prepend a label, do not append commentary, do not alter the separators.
{"hour": 6, "minute": 0}
